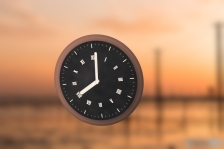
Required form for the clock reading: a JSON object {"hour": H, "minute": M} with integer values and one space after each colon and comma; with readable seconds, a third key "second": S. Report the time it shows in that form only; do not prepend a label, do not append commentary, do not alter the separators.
{"hour": 8, "minute": 1}
